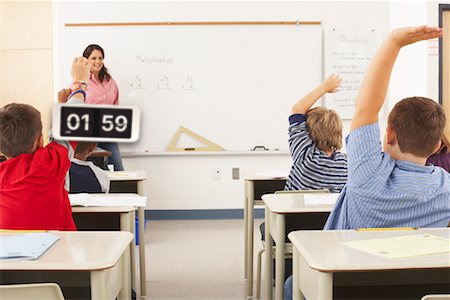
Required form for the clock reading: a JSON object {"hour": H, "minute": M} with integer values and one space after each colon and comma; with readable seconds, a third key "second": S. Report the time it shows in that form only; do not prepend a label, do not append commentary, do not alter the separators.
{"hour": 1, "minute": 59}
